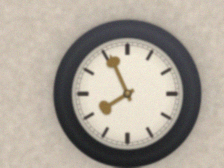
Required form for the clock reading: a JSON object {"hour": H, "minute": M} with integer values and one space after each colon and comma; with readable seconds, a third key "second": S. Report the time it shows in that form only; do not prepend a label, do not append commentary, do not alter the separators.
{"hour": 7, "minute": 56}
